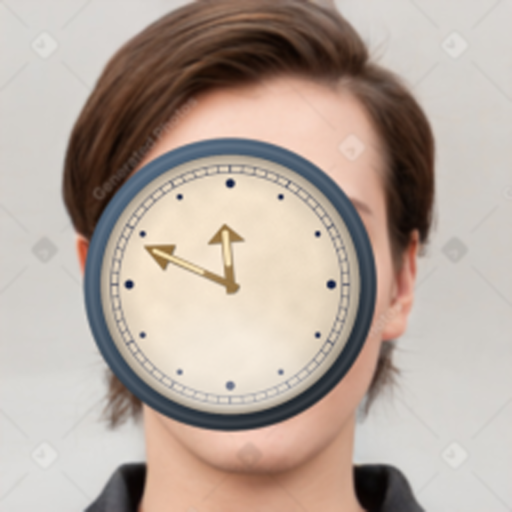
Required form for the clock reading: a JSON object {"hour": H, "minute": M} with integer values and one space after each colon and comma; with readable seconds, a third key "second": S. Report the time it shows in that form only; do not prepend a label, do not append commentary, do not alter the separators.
{"hour": 11, "minute": 49}
